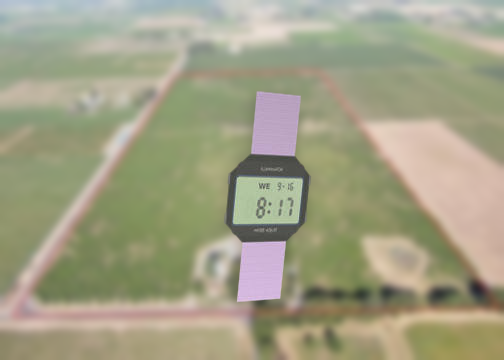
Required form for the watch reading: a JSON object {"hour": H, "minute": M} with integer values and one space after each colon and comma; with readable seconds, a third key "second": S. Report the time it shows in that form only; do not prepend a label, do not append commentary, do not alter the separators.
{"hour": 8, "minute": 17}
